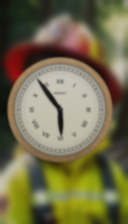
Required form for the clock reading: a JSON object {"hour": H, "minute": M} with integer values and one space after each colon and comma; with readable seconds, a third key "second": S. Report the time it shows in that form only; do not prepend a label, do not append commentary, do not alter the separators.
{"hour": 5, "minute": 54}
